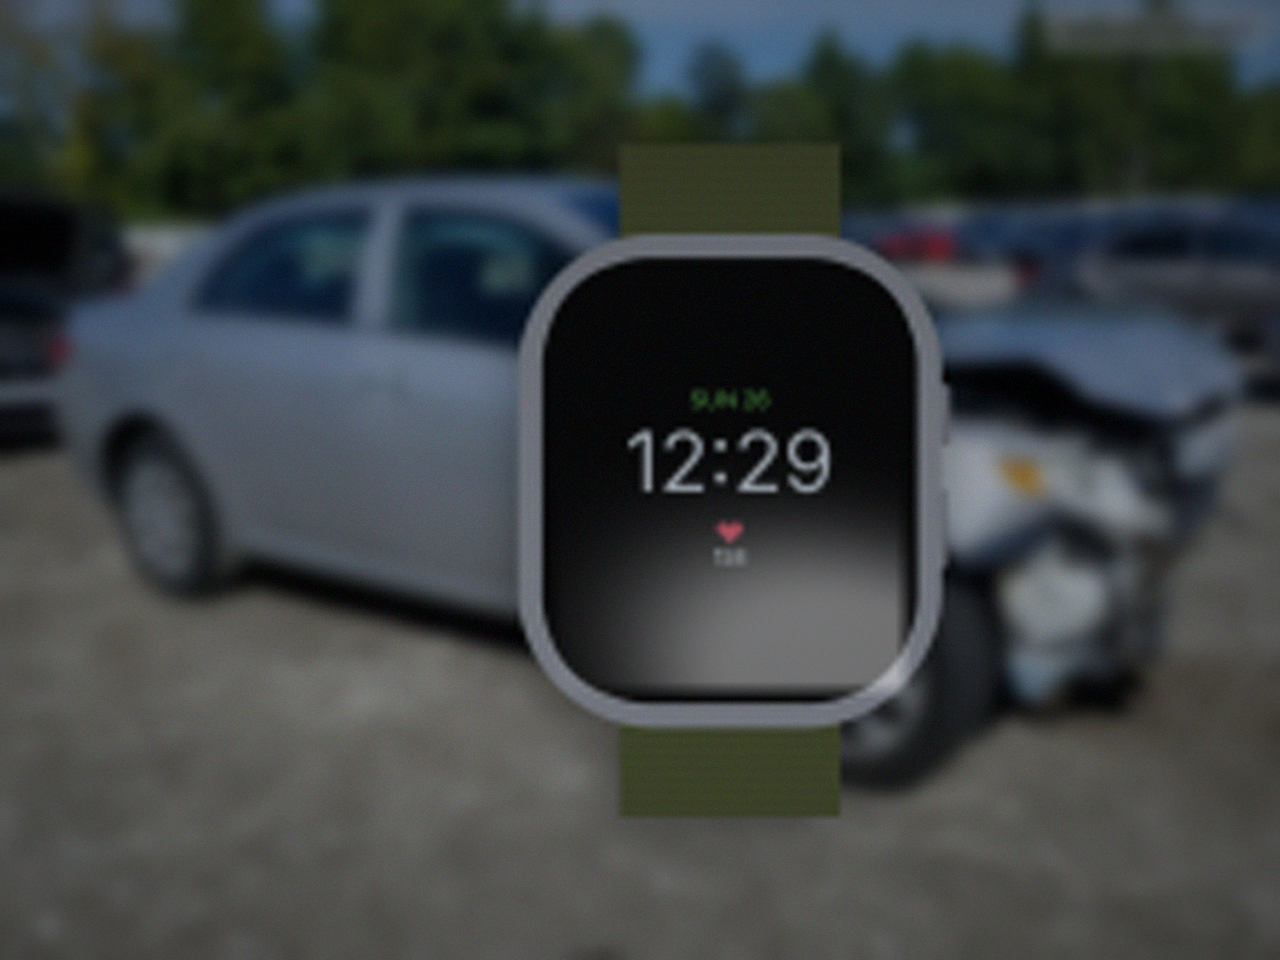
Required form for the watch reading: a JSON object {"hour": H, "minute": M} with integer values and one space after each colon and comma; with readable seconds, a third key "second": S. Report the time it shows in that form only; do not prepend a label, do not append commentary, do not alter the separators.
{"hour": 12, "minute": 29}
